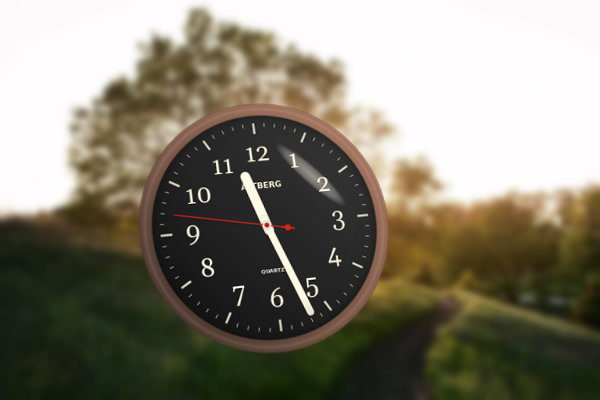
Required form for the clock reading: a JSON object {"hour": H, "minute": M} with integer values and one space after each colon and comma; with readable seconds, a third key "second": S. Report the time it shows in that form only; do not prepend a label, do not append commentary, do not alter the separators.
{"hour": 11, "minute": 26, "second": 47}
